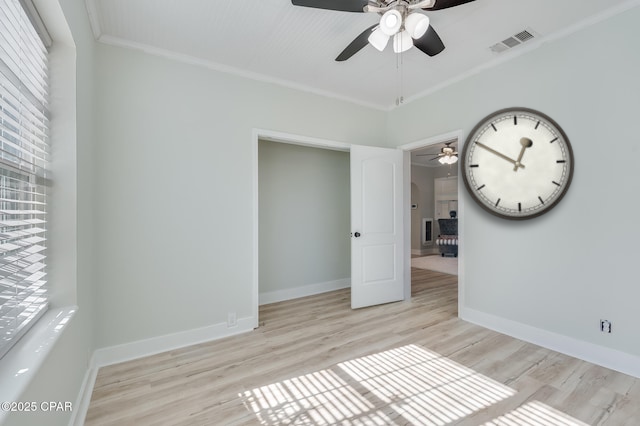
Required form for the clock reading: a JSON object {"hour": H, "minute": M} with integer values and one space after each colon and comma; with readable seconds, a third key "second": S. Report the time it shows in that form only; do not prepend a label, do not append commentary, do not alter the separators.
{"hour": 12, "minute": 50}
